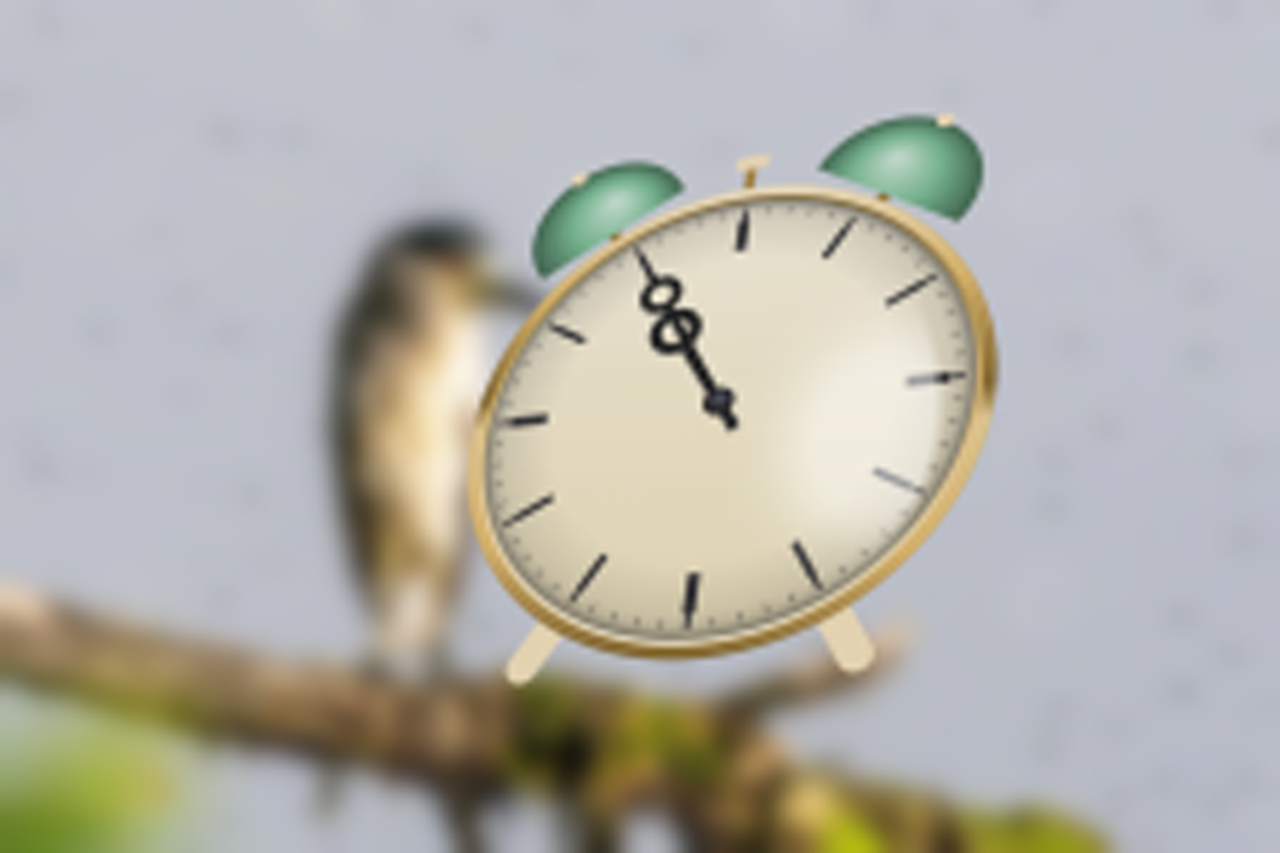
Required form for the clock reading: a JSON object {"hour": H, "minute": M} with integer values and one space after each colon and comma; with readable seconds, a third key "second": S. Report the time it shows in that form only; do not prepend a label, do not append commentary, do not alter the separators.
{"hour": 10, "minute": 55}
